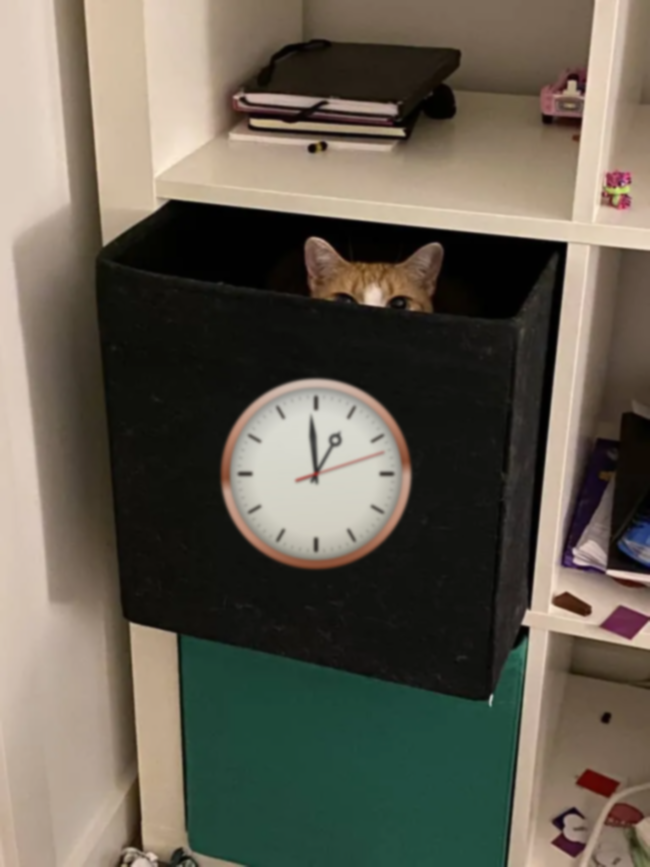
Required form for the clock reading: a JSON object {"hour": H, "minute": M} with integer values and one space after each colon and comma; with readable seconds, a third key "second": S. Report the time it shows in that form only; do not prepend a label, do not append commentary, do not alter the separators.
{"hour": 12, "minute": 59, "second": 12}
